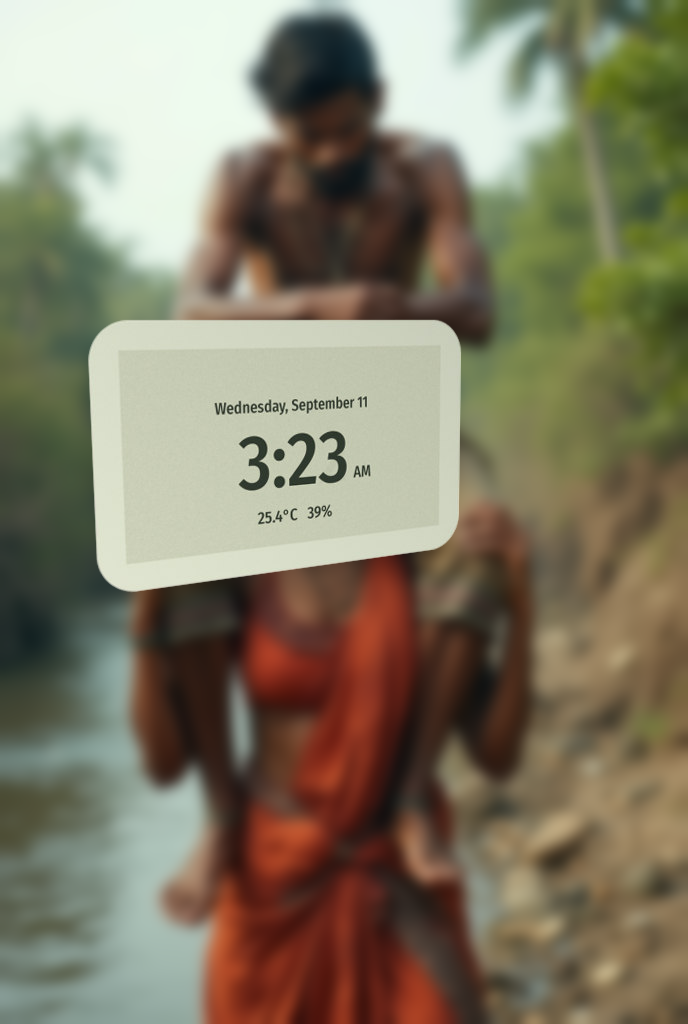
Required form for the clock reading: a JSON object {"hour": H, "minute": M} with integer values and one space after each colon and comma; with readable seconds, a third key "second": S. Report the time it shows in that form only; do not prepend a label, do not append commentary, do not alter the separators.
{"hour": 3, "minute": 23}
